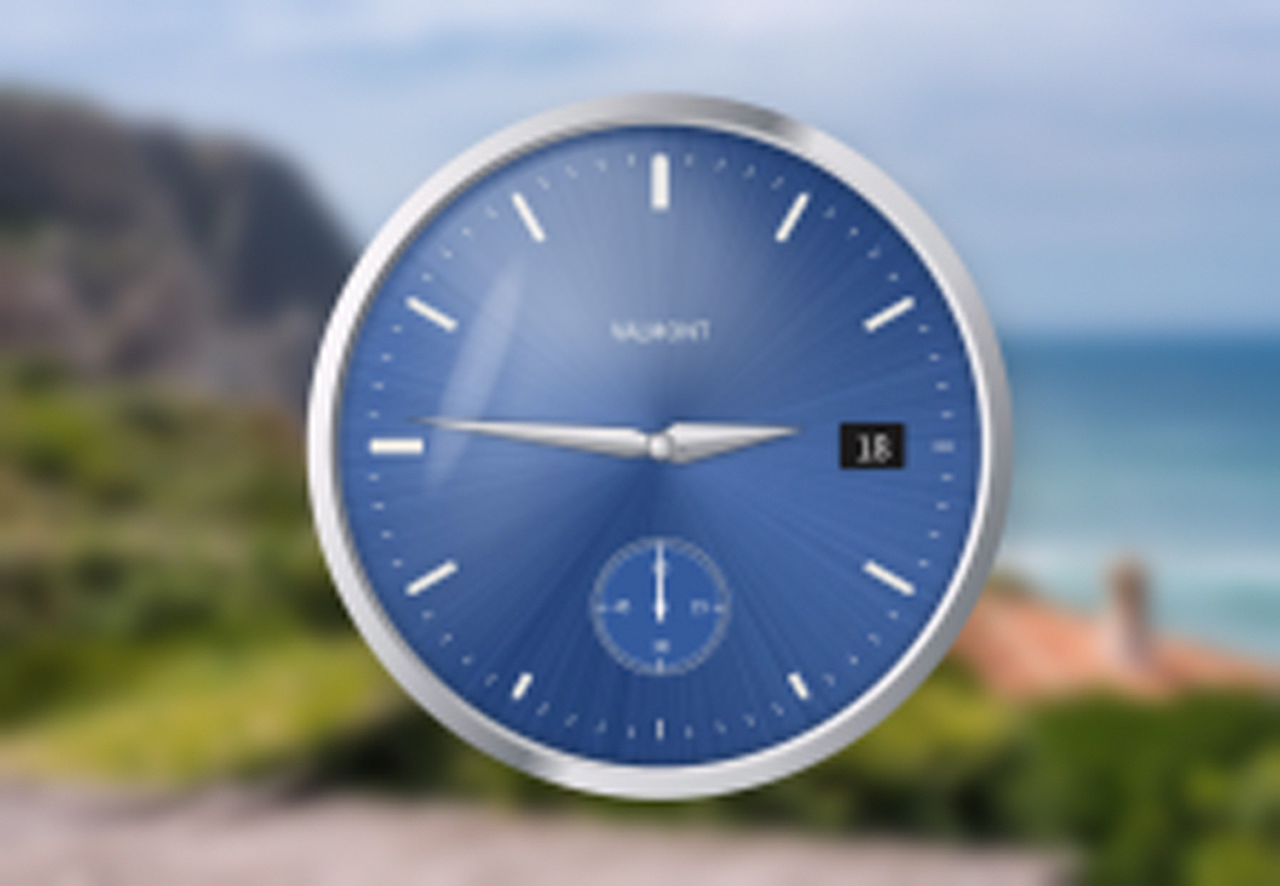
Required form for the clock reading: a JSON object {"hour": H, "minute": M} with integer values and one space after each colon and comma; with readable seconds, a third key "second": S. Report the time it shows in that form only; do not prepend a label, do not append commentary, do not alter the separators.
{"hour": 2, "minute": 46}
